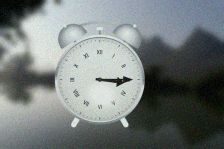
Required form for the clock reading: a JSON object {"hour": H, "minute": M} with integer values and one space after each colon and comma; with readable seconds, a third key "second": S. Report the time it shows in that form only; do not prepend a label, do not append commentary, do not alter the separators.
{"hour": 3, "minute": 15}
